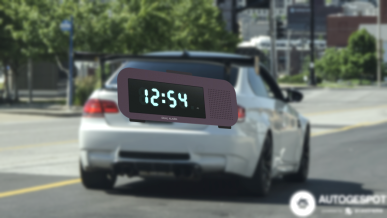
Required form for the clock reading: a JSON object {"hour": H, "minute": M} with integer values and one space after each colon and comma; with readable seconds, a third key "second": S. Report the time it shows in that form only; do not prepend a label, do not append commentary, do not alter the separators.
{"hour": 12, "minute": 54}
